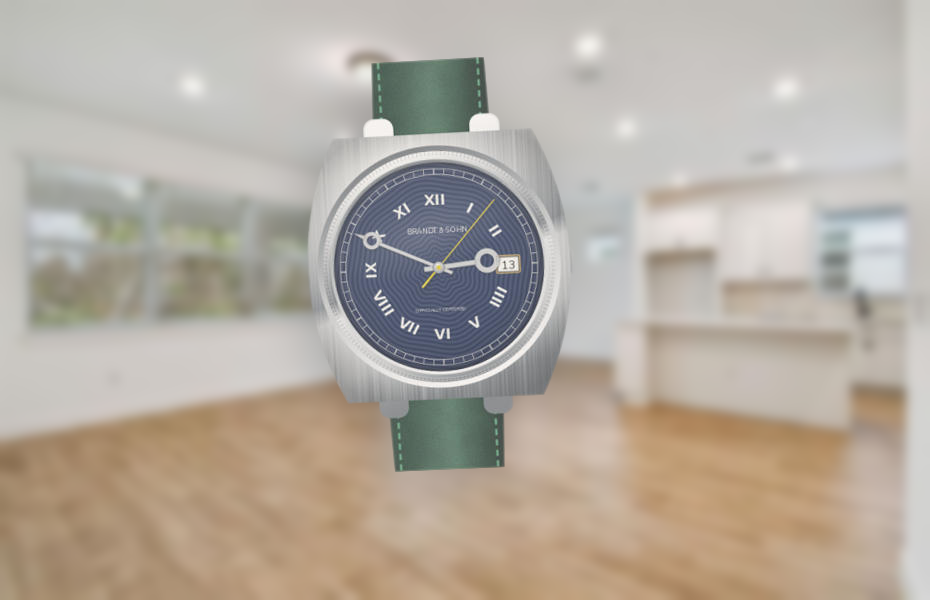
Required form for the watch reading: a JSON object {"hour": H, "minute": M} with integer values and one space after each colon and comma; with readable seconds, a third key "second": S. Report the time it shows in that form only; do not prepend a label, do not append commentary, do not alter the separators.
{"hour": 2, "minute": 49, "second": 7}
